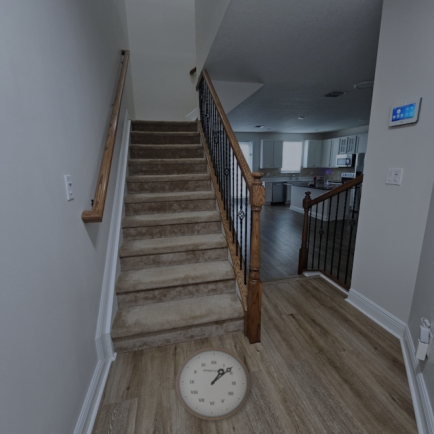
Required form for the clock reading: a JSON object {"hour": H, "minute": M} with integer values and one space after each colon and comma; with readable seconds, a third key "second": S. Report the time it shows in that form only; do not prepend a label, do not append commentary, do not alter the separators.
{"hour": 1, "minute": 8}
